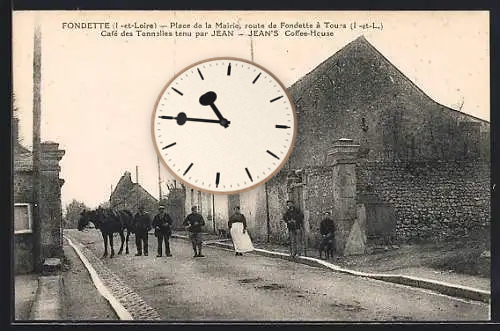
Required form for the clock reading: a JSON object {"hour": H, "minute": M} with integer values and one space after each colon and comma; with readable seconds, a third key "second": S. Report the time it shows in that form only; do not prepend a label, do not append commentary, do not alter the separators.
{"hour": 10, "minute": 45}
